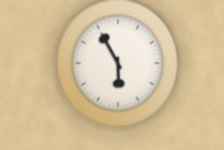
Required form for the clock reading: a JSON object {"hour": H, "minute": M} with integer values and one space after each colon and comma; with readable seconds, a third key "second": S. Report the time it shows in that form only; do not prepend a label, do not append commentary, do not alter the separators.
{"hour": 5, "minute": 55}
